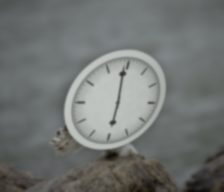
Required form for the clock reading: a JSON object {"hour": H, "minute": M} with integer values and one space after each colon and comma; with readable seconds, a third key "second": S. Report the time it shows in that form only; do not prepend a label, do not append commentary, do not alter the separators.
{"hour": 5, "minute": 59}
